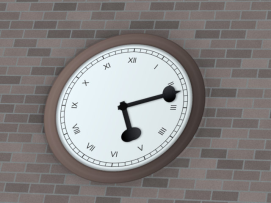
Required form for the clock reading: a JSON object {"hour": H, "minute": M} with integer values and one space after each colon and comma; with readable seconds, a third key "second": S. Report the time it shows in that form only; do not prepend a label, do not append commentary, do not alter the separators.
{"hour": 5, "minute": 12}
